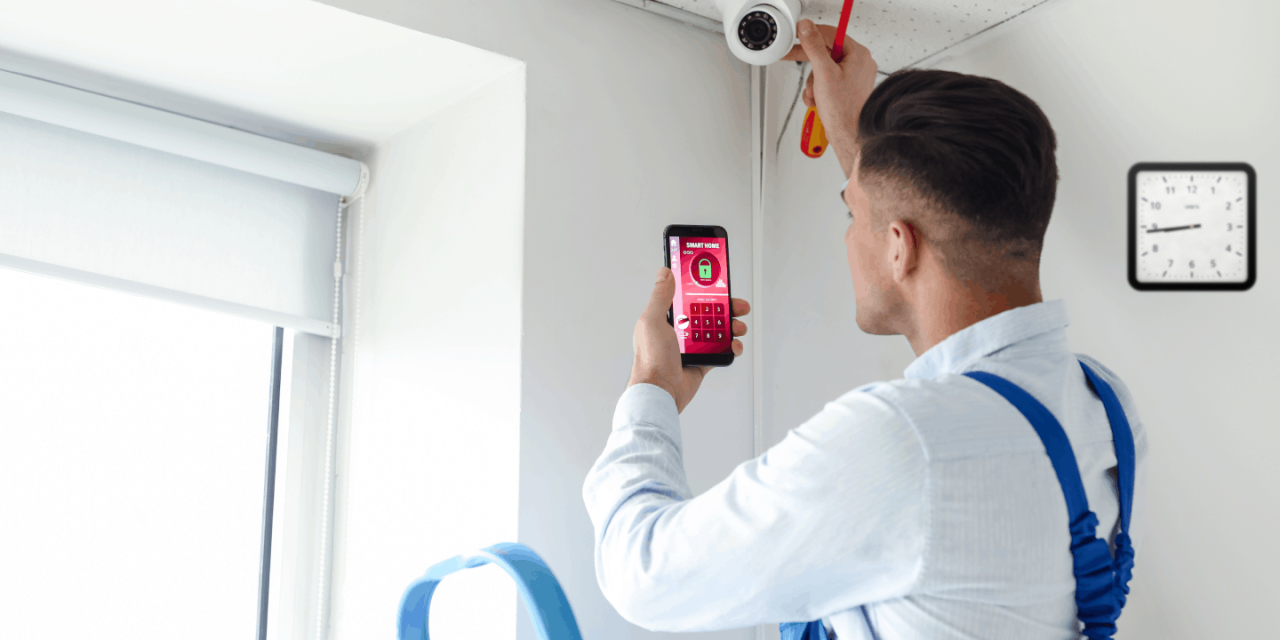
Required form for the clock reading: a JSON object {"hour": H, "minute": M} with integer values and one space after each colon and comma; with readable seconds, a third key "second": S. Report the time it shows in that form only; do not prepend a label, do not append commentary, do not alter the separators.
{"hour": 8, "minute": 44}
